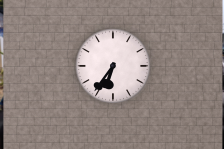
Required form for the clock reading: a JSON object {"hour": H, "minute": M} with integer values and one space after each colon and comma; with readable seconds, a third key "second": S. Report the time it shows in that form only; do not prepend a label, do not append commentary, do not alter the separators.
{"hour": 6, "minute": 36}
